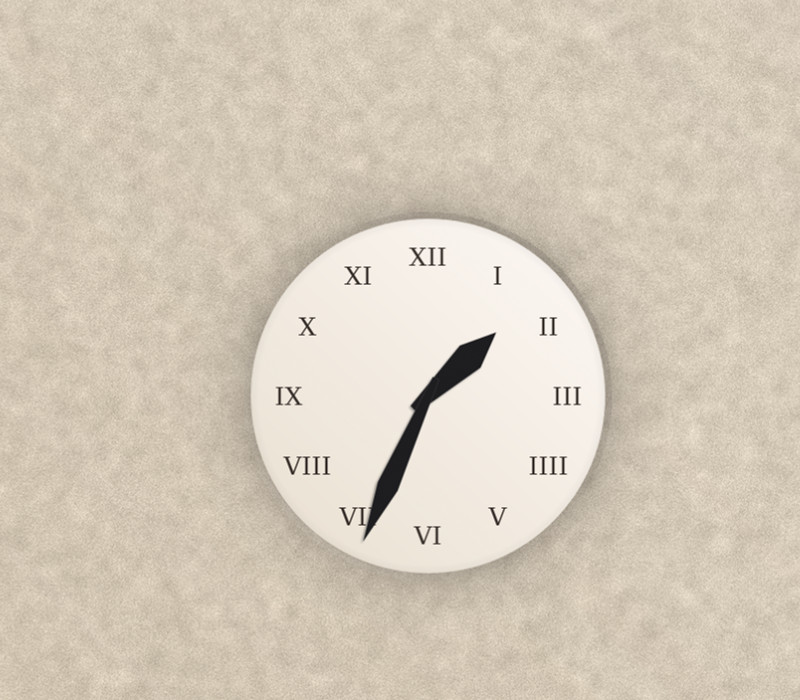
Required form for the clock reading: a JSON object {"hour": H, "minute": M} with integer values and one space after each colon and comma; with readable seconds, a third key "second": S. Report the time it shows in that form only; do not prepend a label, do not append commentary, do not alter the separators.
{"hour": 1, "minute": 34}
